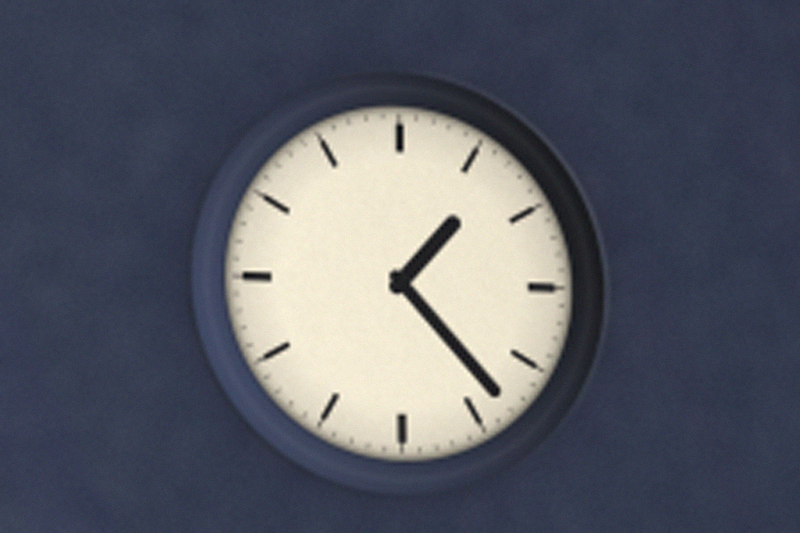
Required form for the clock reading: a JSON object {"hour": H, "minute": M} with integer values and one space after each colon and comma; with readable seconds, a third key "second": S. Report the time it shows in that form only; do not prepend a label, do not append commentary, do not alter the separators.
{"hour": 1, "minute": 23}
